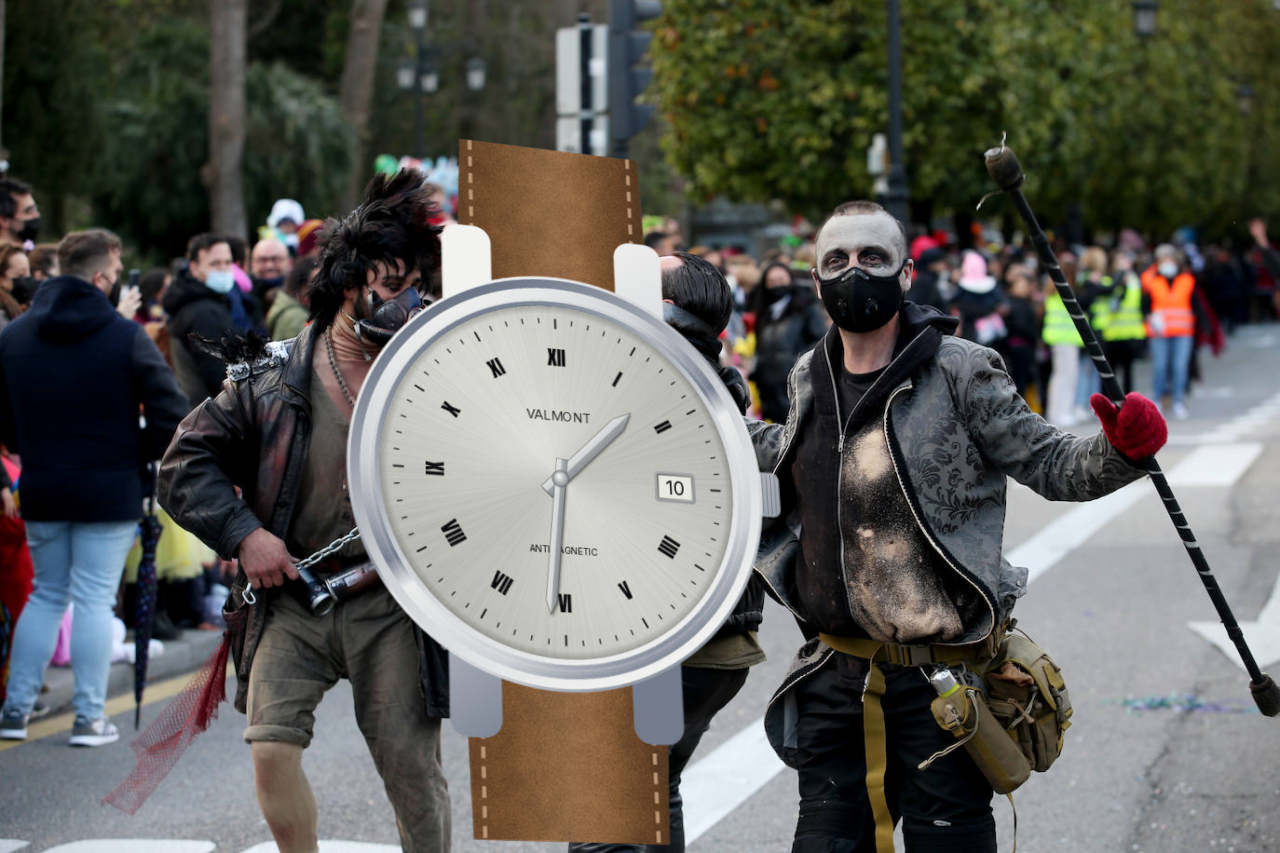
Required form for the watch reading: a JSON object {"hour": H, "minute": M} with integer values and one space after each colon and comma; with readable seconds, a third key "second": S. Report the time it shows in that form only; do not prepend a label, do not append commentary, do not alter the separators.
{"hour": 1, "minute": 31}
